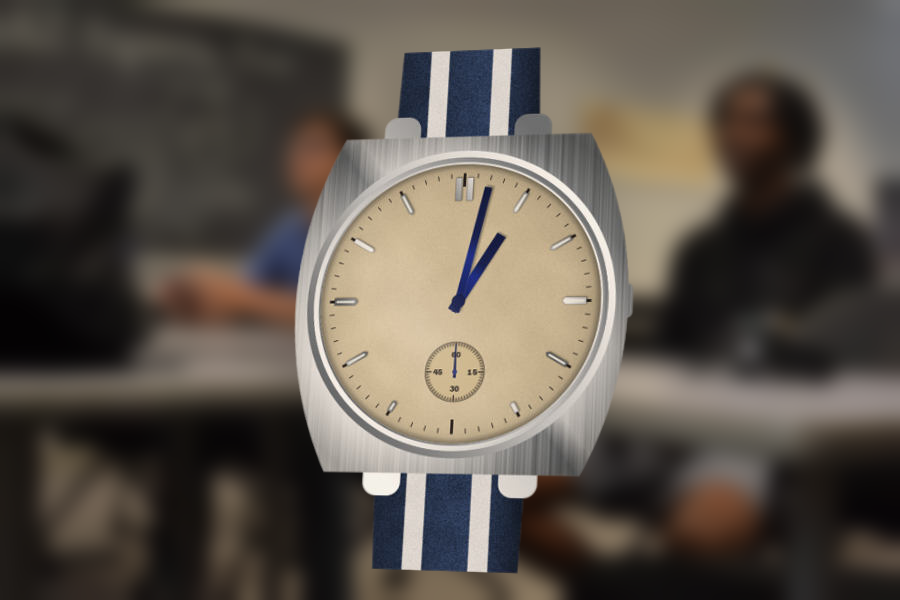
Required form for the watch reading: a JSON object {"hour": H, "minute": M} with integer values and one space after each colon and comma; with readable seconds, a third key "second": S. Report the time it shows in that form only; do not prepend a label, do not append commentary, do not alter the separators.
{"hour": 1, "minute": 2}
